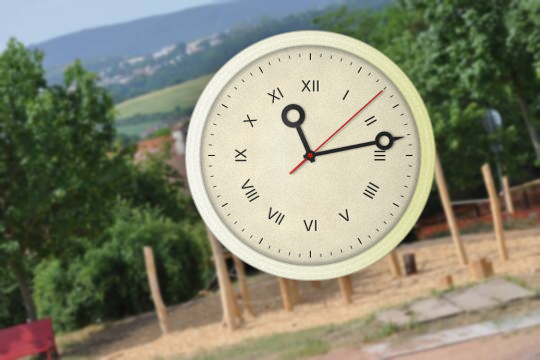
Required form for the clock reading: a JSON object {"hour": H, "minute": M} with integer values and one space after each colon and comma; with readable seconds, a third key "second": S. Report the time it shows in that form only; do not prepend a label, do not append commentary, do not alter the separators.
{"hour": 11, "minute": 13, "second": 8}
